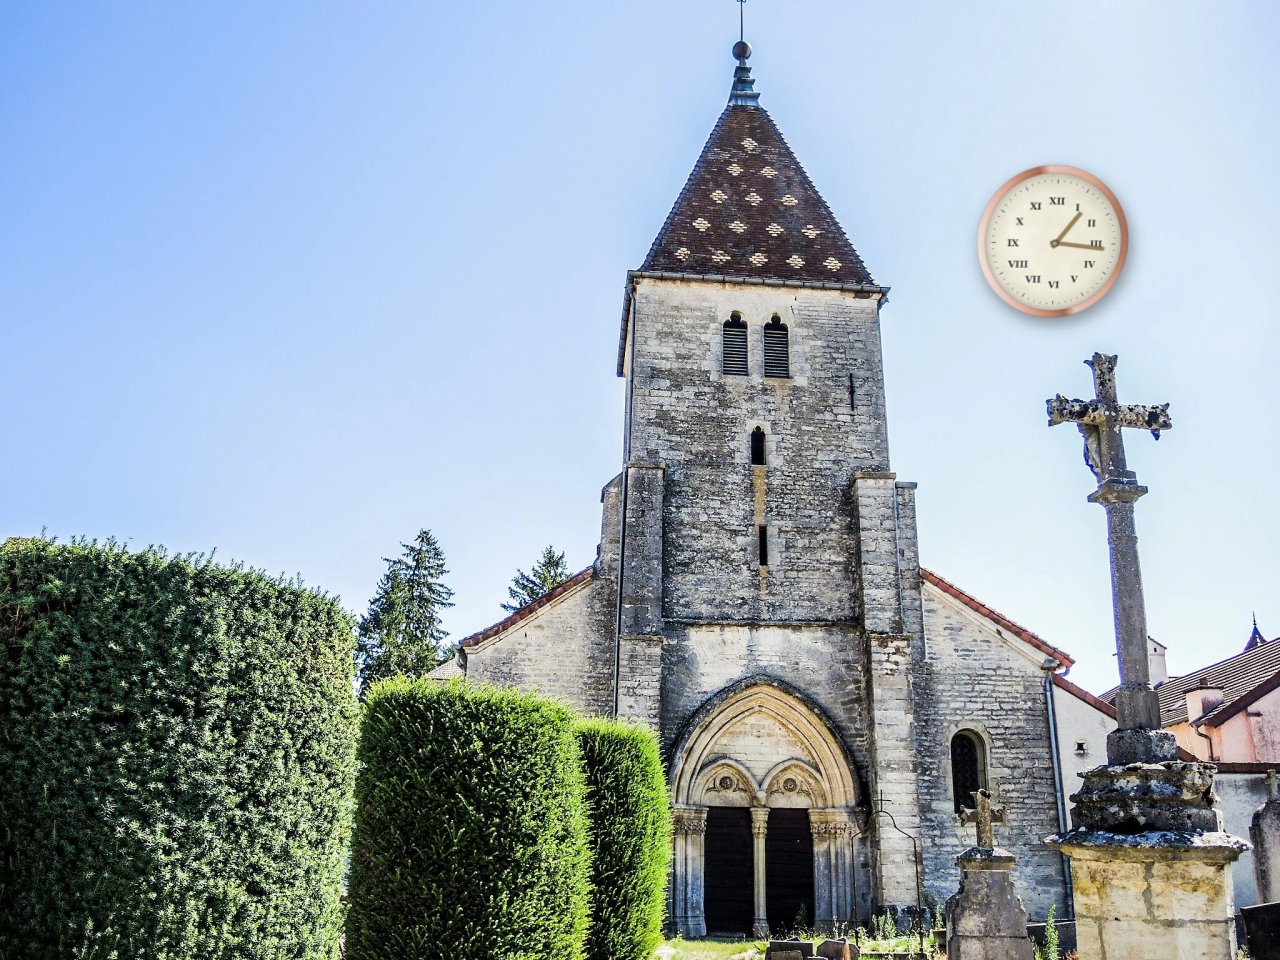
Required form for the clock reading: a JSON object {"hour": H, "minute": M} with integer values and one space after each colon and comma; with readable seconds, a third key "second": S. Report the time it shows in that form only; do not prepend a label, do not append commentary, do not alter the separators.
{"hour": 1, "minute": 16}
